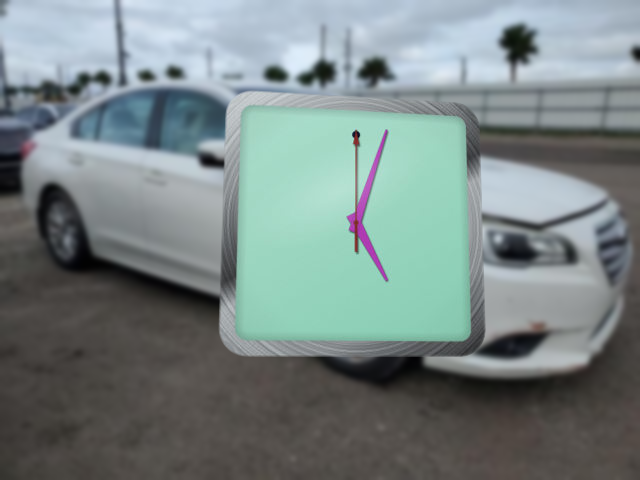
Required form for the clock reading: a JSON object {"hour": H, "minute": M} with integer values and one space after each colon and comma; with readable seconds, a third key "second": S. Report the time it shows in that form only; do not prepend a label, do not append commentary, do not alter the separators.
{"hour": 5, "minute": 3, "second": 0}
